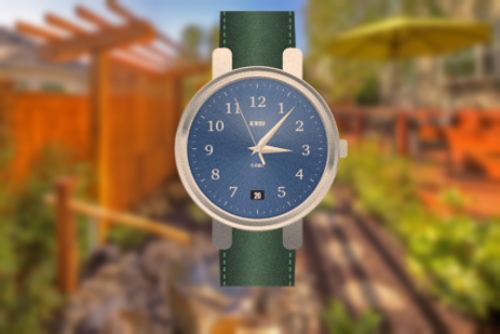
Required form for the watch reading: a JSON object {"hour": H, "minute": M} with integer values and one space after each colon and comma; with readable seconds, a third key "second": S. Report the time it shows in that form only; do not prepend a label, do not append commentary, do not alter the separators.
{"hour": 3, "minute": 6, "second": 56}
